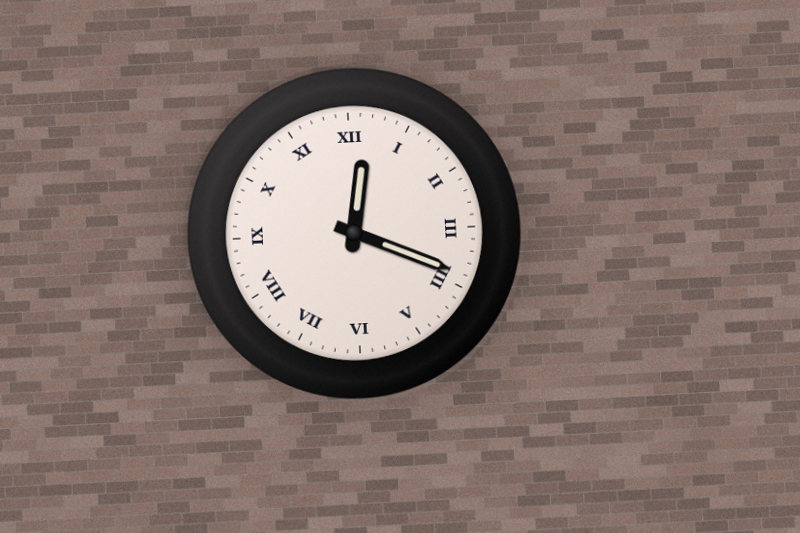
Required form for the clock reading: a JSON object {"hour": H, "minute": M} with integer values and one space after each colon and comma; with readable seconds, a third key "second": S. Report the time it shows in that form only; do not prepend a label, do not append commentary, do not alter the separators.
{"hour": 12, "minute": 19}
